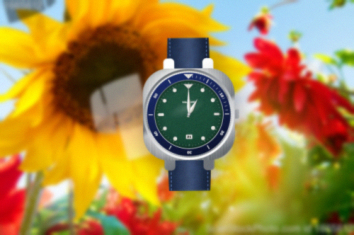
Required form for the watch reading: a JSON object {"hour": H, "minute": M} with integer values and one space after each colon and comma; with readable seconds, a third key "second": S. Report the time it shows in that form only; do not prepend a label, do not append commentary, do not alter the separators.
{"hour": 1, "minute": 0}
